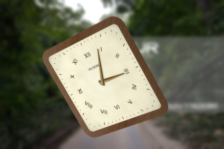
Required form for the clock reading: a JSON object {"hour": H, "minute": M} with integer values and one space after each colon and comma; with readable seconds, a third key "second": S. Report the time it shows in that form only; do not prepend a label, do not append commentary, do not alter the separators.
{"hour": 3, "minute": 4}
